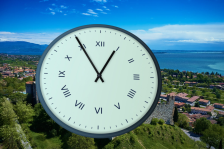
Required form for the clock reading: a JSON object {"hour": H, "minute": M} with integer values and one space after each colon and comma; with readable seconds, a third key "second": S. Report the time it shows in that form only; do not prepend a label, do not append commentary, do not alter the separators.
{"hour": 12, "minute": 55}
